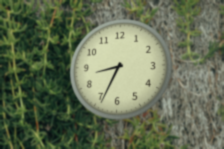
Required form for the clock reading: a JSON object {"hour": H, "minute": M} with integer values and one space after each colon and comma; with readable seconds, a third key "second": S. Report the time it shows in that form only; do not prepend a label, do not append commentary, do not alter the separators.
{"hour": 8, "minute": 34}
